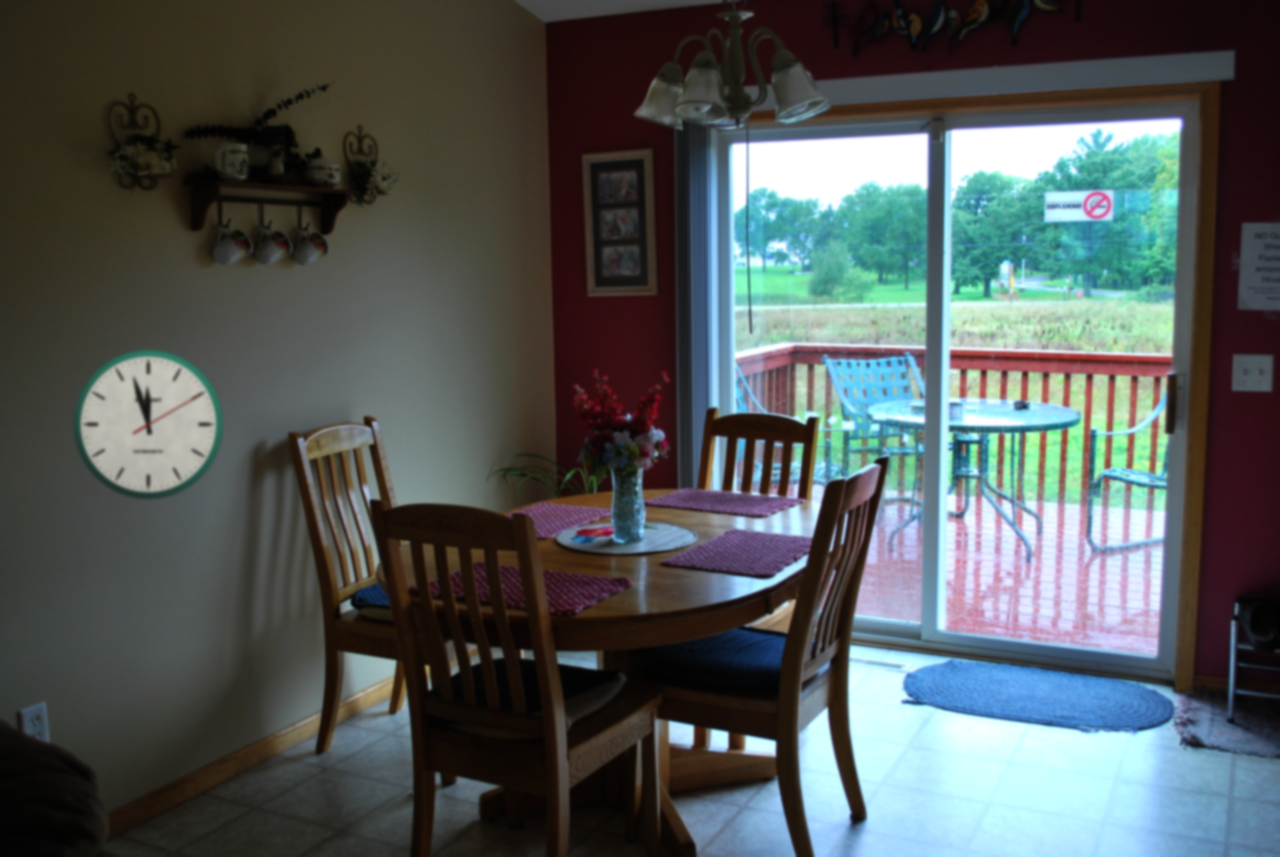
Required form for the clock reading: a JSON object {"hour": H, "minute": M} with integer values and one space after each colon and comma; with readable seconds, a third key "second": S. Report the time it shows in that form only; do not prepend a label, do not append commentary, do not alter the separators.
{"hour": 11, "minute": 57, "second": 10}
